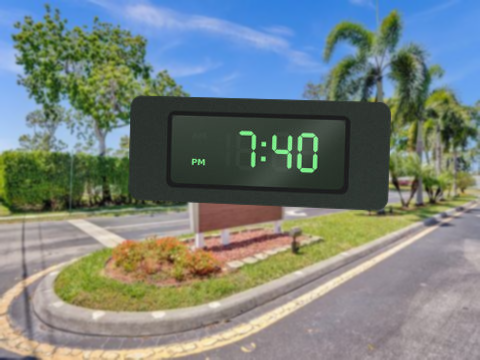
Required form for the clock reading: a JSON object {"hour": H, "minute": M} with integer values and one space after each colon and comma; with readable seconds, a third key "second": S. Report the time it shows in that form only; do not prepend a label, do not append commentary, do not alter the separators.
{"hour": 7, "minute": 40}
